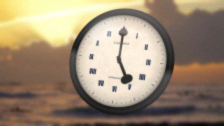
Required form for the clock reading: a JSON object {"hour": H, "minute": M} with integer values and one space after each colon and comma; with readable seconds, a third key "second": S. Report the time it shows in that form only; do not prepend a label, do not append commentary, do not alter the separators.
{"hour": 5, "minute": 0}
